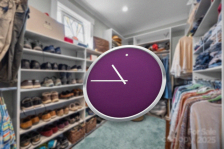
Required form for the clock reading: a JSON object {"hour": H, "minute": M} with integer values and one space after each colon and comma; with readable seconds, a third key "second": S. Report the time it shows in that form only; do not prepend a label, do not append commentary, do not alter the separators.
{"hour": 10, "minute": 45}
